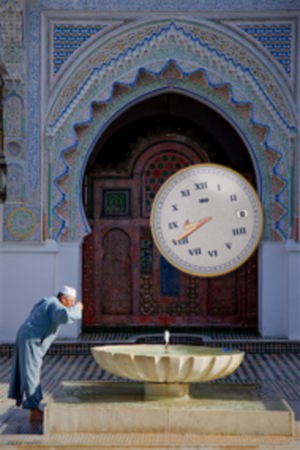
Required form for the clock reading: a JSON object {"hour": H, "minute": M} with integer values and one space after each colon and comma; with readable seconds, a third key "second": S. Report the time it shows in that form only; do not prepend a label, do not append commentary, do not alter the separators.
{"hour": 8, "minute": 41}
